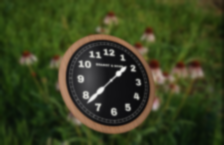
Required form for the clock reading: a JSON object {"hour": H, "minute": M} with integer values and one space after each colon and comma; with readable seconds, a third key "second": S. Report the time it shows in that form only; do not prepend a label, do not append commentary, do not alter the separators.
{"hour": 1, "minute": 38}
